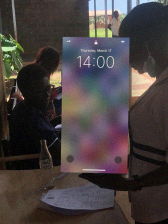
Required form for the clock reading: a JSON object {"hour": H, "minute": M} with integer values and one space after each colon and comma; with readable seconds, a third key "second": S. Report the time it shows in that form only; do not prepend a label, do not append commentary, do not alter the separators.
{"hour": 14, "minute": 0}
